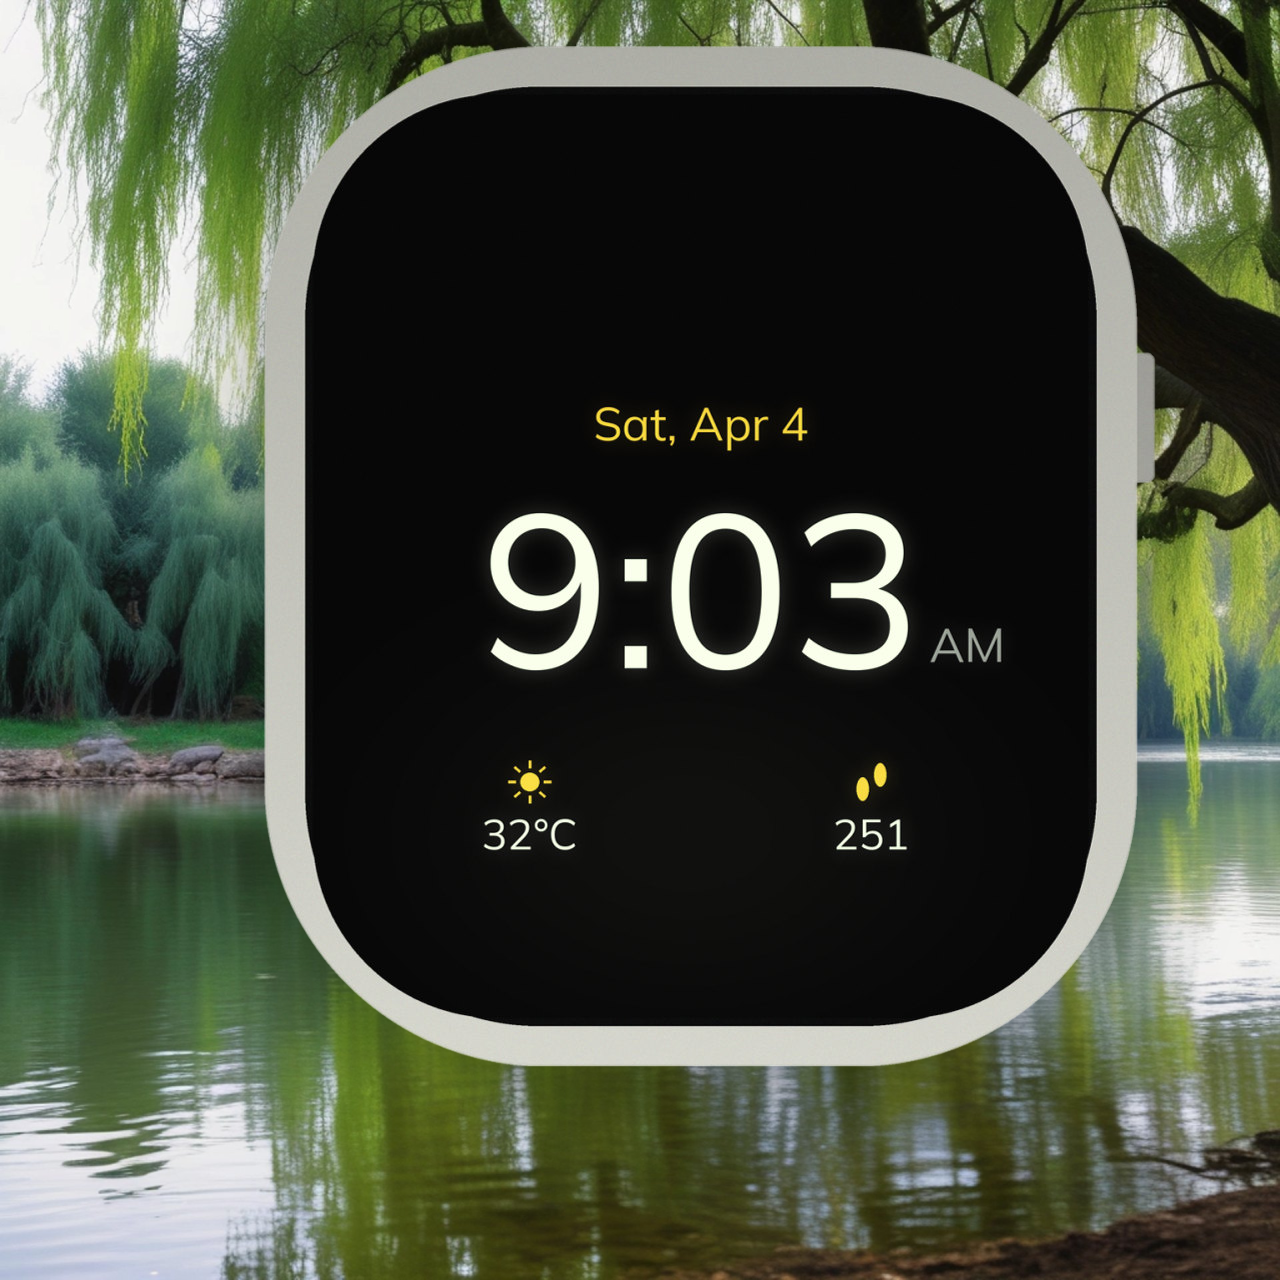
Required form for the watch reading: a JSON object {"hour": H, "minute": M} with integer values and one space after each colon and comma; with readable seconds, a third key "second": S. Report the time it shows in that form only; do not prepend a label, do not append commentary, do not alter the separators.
{"hour": 9, "minute": 3}
